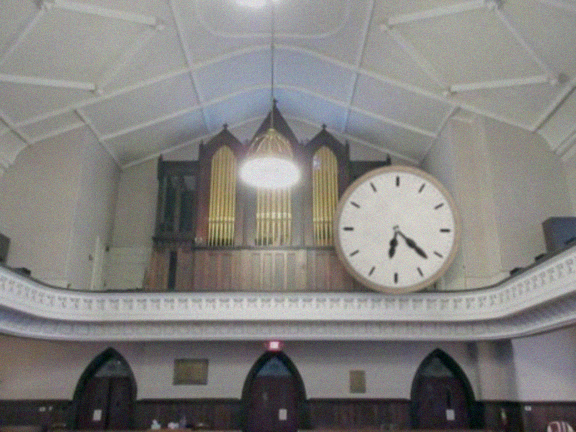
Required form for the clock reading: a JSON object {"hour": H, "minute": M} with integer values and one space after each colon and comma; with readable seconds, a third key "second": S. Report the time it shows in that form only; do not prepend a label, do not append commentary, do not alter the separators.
{"hour": 6, "minute": 22}
